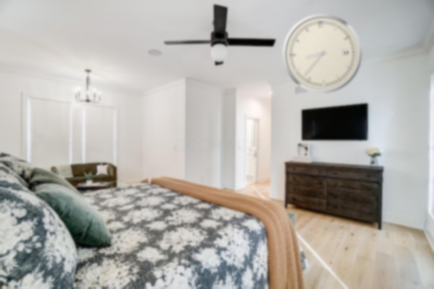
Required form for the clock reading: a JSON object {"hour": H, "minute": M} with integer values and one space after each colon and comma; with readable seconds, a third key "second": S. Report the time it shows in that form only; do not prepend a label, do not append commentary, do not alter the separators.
{"hour": 8, "minute": 37}
